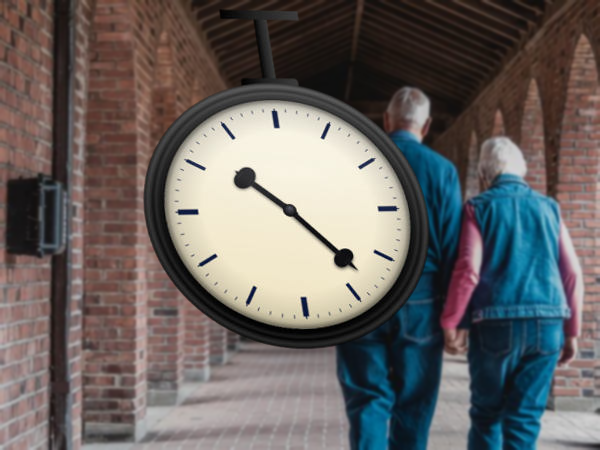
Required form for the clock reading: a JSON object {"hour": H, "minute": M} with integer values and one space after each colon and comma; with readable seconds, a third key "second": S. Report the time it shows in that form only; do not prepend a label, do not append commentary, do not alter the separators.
{"hour": 10, "minute": 23}
